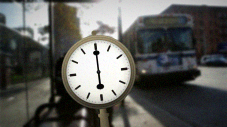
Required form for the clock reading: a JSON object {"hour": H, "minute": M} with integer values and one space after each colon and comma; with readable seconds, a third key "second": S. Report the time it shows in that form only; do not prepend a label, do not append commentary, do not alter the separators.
{"hour": 6, "minute": 0}
